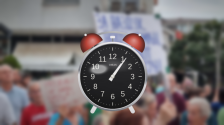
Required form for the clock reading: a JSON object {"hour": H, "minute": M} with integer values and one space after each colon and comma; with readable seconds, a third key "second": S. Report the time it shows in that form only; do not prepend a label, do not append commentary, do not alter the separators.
{"hour": 1, "minute": 6}
